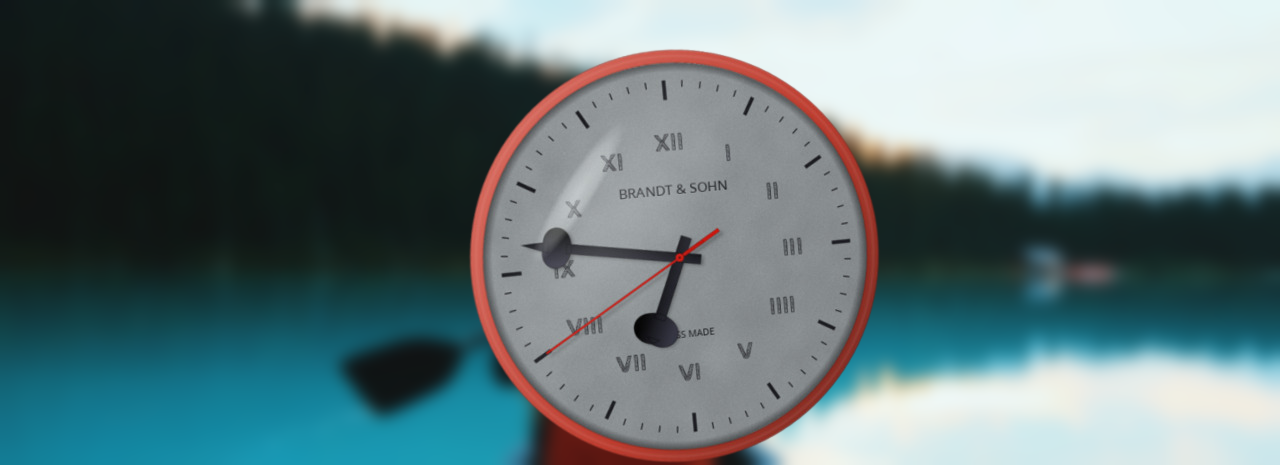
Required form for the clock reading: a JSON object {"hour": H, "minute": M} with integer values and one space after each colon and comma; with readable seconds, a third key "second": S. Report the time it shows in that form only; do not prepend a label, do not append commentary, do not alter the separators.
{"hour": 6, "minute": 46, "second": 40}
